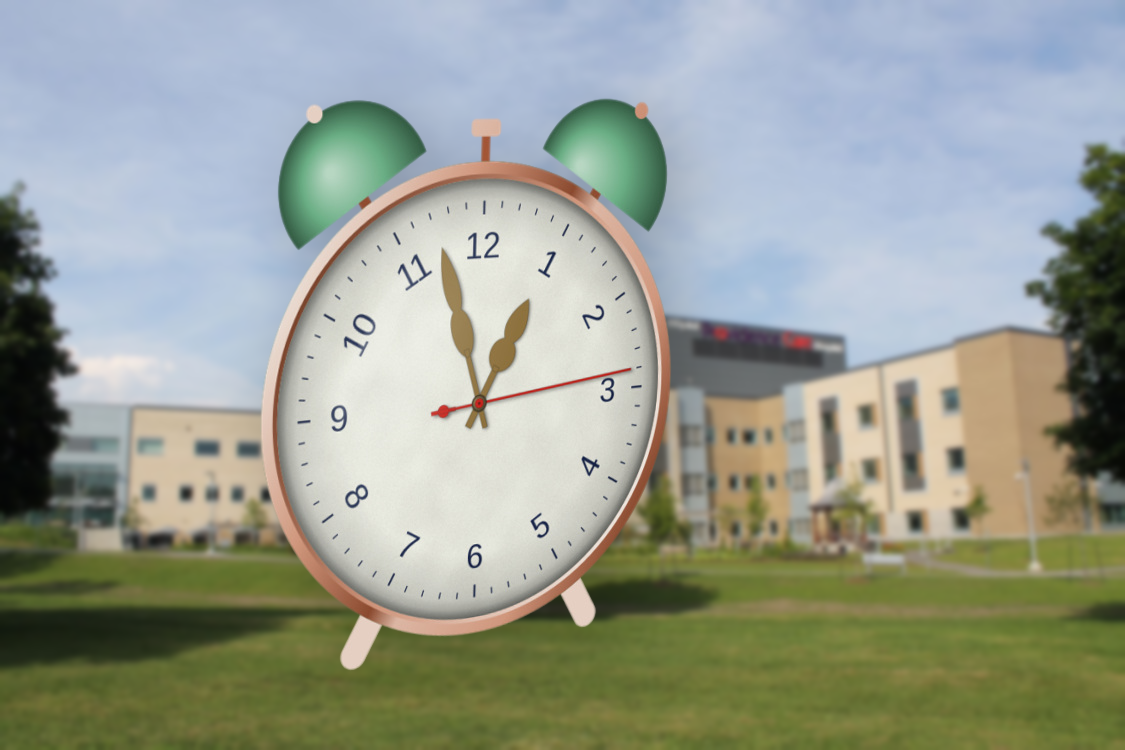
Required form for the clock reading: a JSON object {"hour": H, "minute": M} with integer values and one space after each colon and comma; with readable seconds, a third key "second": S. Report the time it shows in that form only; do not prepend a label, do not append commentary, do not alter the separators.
{"hour": 12, "minute": 57, "second": 14}
